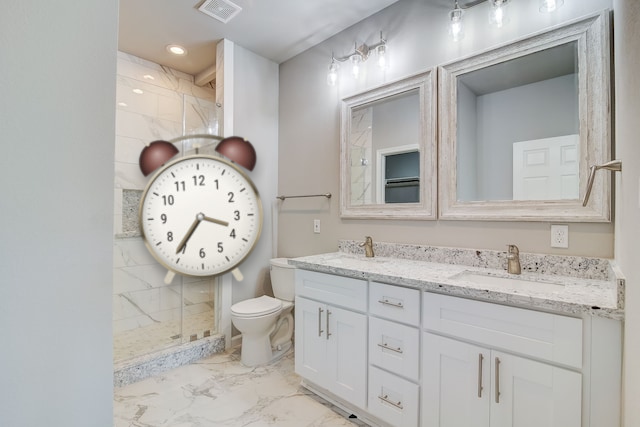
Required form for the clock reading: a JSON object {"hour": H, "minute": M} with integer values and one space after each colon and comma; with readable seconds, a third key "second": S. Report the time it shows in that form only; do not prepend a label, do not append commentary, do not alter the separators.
{"hour": 3, "minute": 36}
